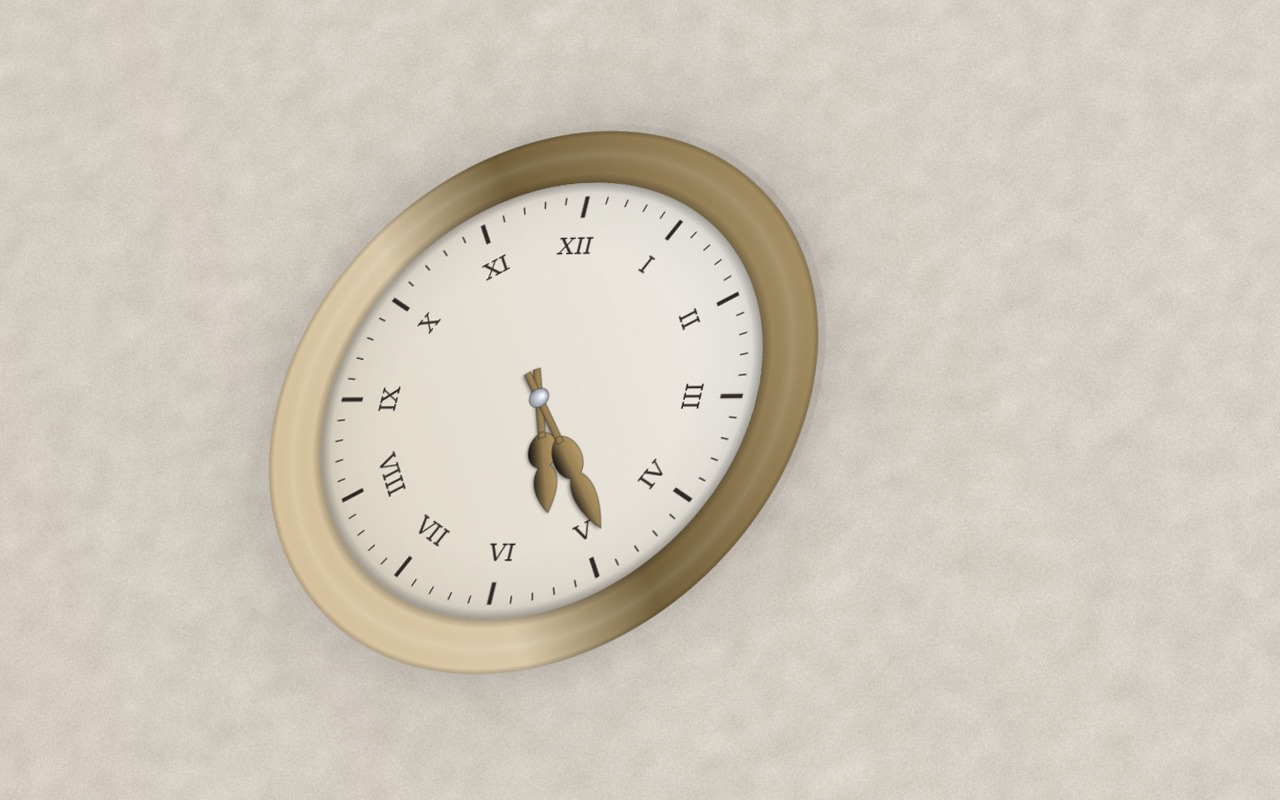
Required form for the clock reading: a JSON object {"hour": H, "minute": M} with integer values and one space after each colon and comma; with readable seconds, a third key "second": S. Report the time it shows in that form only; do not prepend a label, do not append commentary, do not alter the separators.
{"hour": 5, "minute": 24}
